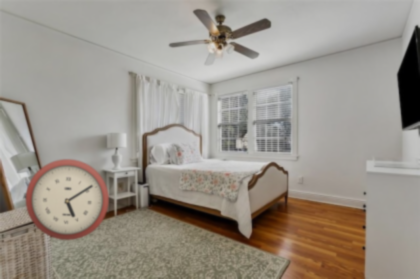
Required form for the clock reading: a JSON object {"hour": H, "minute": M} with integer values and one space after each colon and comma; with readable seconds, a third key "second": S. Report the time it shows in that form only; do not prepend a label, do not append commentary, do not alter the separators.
{"hour": 5, "minute": 9}
